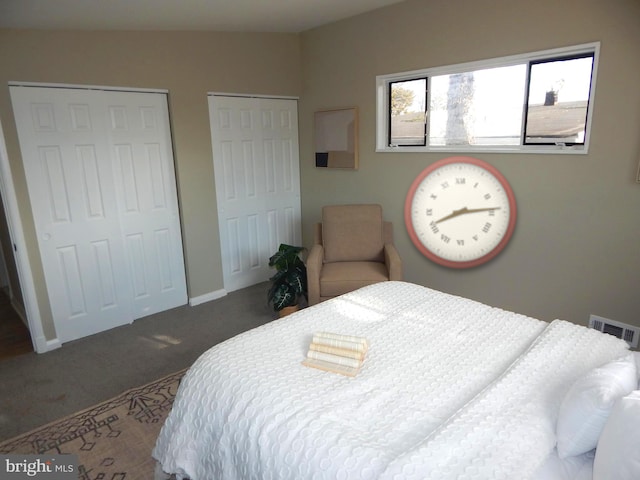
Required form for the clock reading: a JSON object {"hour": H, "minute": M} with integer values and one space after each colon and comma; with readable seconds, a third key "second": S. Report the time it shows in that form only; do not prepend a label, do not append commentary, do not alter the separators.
{"hour": 8, "minute": 14}
